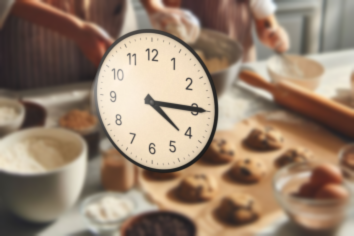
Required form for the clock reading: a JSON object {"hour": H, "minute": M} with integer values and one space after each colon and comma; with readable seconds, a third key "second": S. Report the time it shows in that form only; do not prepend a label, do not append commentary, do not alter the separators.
{"hour": 4, "minute": 15}
